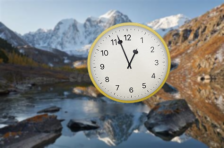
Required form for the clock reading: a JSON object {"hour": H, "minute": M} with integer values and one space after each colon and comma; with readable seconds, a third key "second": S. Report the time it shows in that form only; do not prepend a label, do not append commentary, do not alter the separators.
{"hour": 12, "minute": 57}
